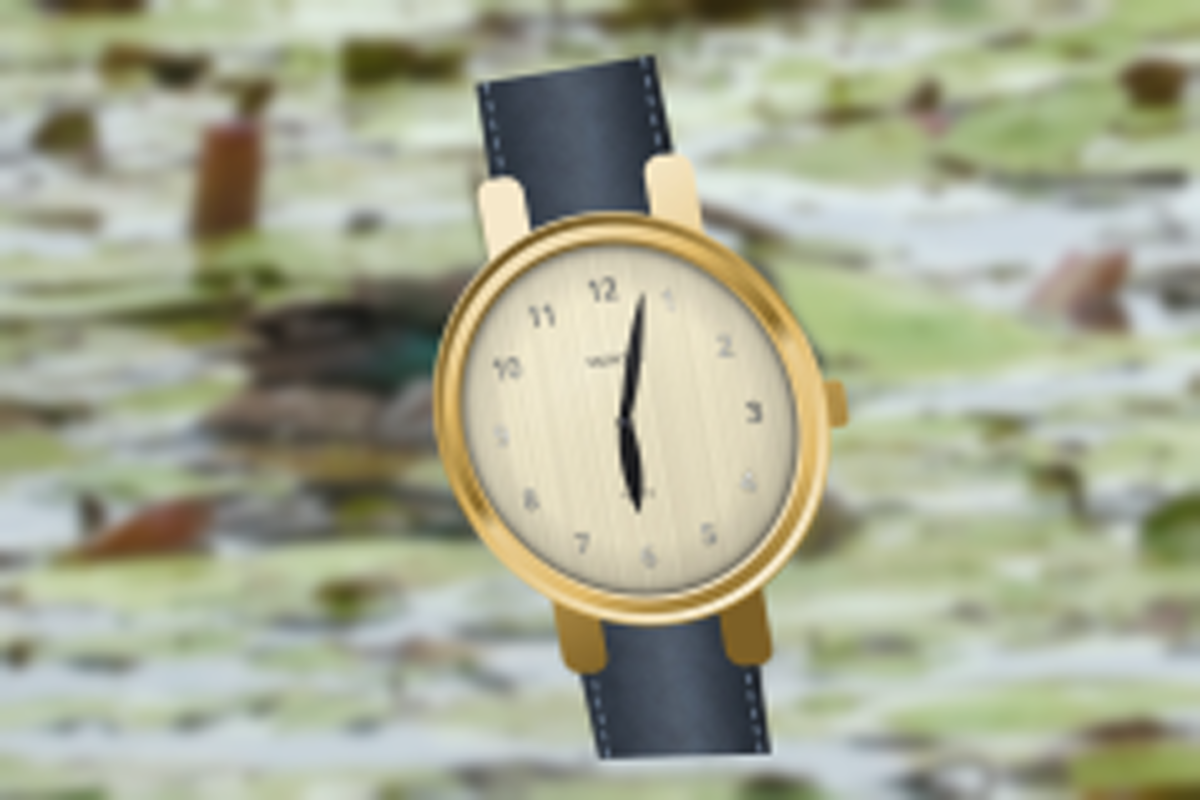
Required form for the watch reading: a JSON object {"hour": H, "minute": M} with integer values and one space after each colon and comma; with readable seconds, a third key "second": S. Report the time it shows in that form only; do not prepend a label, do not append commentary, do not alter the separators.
{"hour": 6, "minute": 3}
